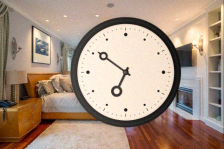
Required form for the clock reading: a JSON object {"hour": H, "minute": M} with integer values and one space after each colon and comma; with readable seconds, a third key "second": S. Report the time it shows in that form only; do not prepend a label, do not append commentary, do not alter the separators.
{"hour": 6, "minute": 51}
